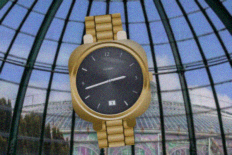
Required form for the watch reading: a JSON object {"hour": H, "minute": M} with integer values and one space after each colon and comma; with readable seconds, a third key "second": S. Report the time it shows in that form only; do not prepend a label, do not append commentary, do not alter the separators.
{"hour": 2, "minute": 43}
